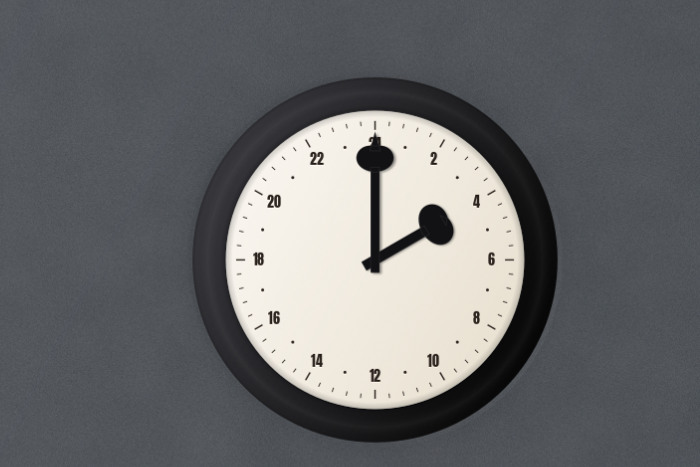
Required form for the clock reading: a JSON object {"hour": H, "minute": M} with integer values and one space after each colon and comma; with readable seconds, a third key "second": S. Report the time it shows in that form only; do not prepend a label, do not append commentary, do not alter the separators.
{"hour": 4, "minute": 0}
